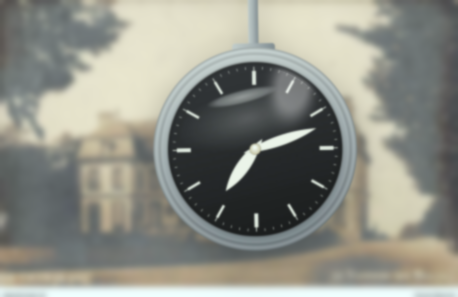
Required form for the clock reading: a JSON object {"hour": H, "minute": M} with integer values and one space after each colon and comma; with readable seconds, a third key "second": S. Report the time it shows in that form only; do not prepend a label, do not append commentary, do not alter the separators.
{"hour": 7, "minute": 12}
